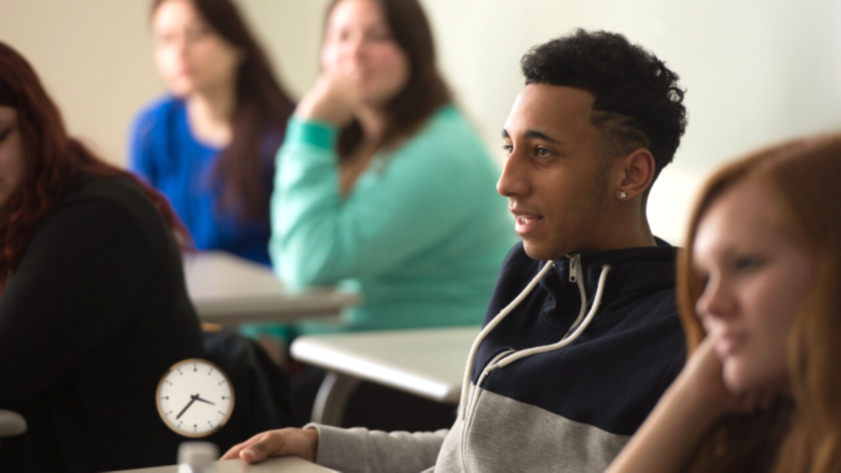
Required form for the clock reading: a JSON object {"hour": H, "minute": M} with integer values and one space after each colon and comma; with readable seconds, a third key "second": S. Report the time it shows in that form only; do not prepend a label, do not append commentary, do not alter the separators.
{"hour": 3, "minute": 37}
